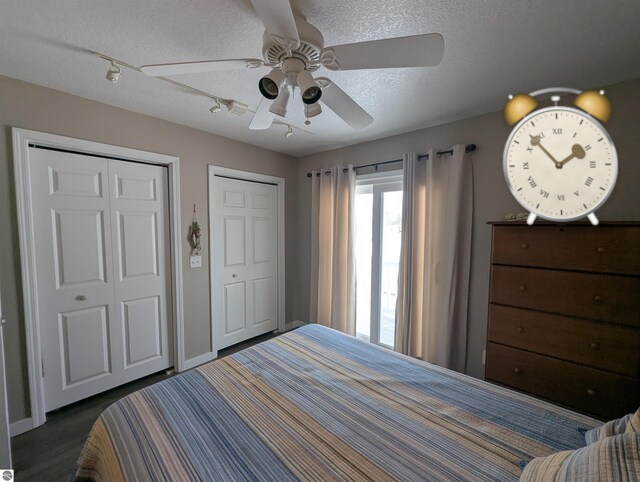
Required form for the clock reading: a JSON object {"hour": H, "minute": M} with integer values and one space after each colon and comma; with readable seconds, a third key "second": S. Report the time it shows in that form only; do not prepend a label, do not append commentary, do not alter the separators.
{"hour": 1, "minute": 53}
